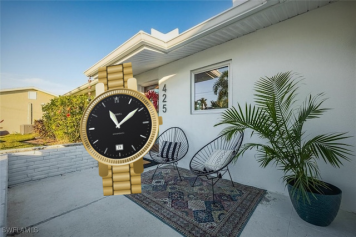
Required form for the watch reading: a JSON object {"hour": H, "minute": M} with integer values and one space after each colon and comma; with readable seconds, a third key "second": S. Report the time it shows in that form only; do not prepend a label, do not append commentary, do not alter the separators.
{"hour": 11, "minute": 9}
